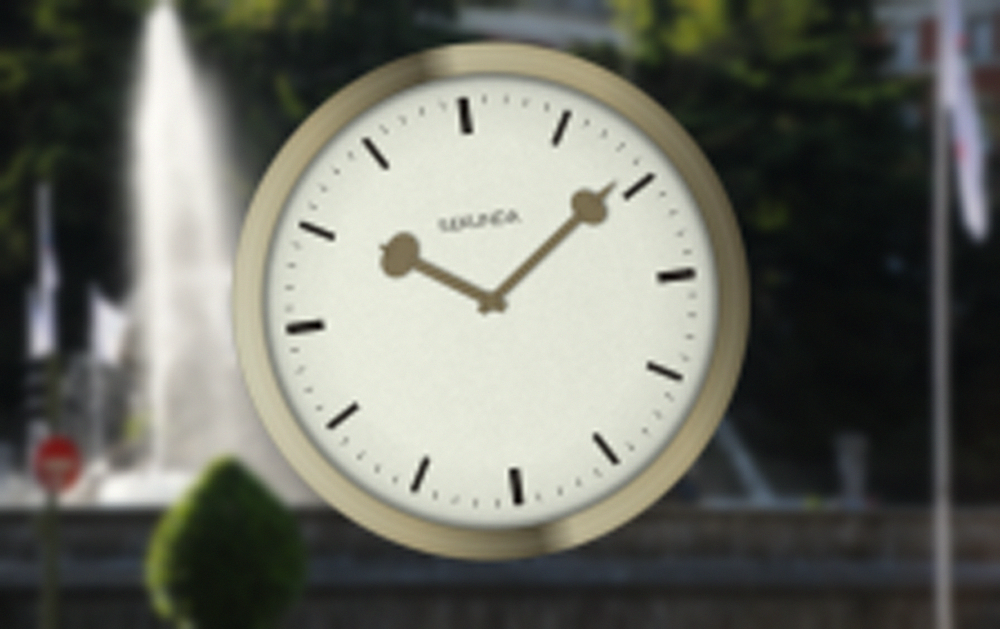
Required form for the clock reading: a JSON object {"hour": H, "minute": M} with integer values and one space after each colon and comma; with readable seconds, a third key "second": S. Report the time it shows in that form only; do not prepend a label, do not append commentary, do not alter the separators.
{"hour": 10, "minute": 9}
